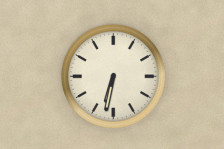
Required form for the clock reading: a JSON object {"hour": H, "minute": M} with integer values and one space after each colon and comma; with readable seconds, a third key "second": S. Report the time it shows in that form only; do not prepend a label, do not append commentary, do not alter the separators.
{"hour": 6, "minute": 32}
